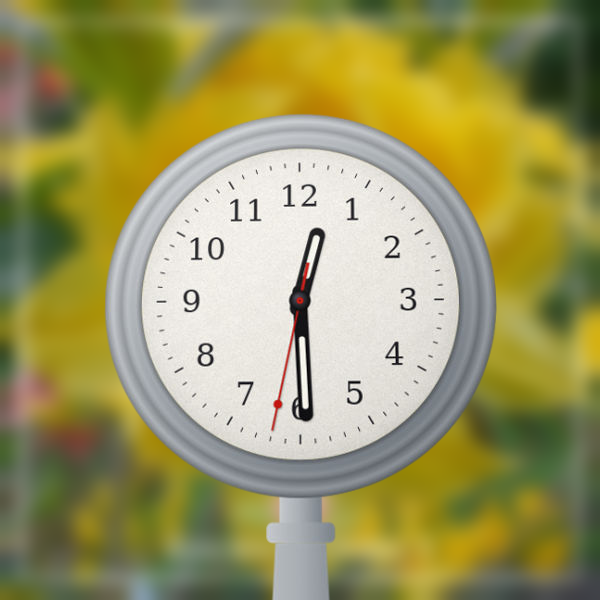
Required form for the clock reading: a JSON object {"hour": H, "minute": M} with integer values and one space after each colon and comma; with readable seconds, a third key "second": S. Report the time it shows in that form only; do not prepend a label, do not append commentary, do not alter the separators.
{"hour": 12, "minute": 29, "second": 32}
